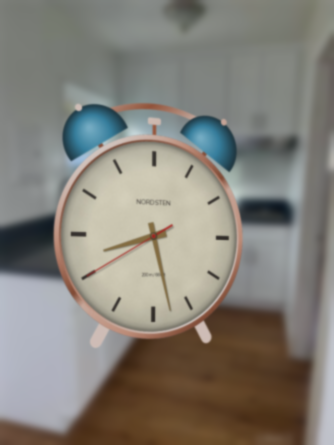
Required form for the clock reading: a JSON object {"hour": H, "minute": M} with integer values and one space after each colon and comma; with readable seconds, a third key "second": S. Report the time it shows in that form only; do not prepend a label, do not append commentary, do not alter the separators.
{"hour": 8, "minute": 27, "second": 40}
